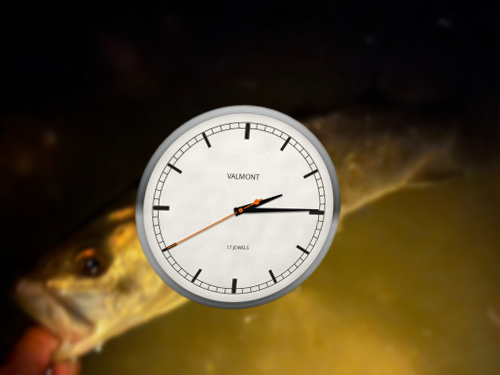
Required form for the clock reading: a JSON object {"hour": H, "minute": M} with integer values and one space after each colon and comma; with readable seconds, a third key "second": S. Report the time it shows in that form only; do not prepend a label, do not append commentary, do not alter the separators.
{"hour": 2, "minute": 14, "second": 40}
